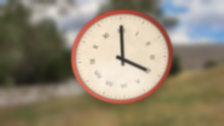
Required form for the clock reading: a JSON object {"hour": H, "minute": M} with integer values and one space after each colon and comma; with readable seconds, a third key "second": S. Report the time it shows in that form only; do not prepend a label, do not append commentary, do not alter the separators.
{"hour": 4, "minute": 0}
